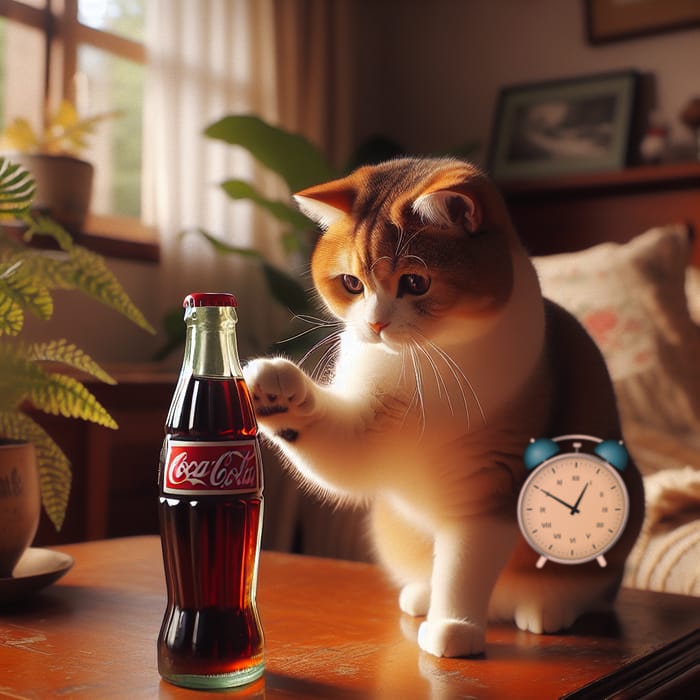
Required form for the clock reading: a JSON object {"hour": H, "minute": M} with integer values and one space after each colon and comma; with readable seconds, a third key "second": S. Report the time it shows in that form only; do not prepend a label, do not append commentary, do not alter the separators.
{"hour": 12, "minute": 50}
